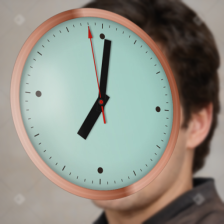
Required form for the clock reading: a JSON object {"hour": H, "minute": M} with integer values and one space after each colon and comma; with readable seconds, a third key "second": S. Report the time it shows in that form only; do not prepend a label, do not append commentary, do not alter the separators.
{"hour": 7, "minute": 0, "second": 58}
